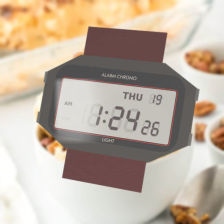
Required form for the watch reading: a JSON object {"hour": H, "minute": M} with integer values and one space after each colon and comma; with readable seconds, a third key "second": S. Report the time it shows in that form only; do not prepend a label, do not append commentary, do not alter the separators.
{"hour": 1, "minute": 24, "second": 26}
